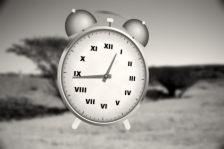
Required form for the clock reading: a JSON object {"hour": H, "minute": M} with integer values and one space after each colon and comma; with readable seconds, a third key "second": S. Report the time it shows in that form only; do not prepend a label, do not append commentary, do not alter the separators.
{"hour": 12, "minute": 44}
